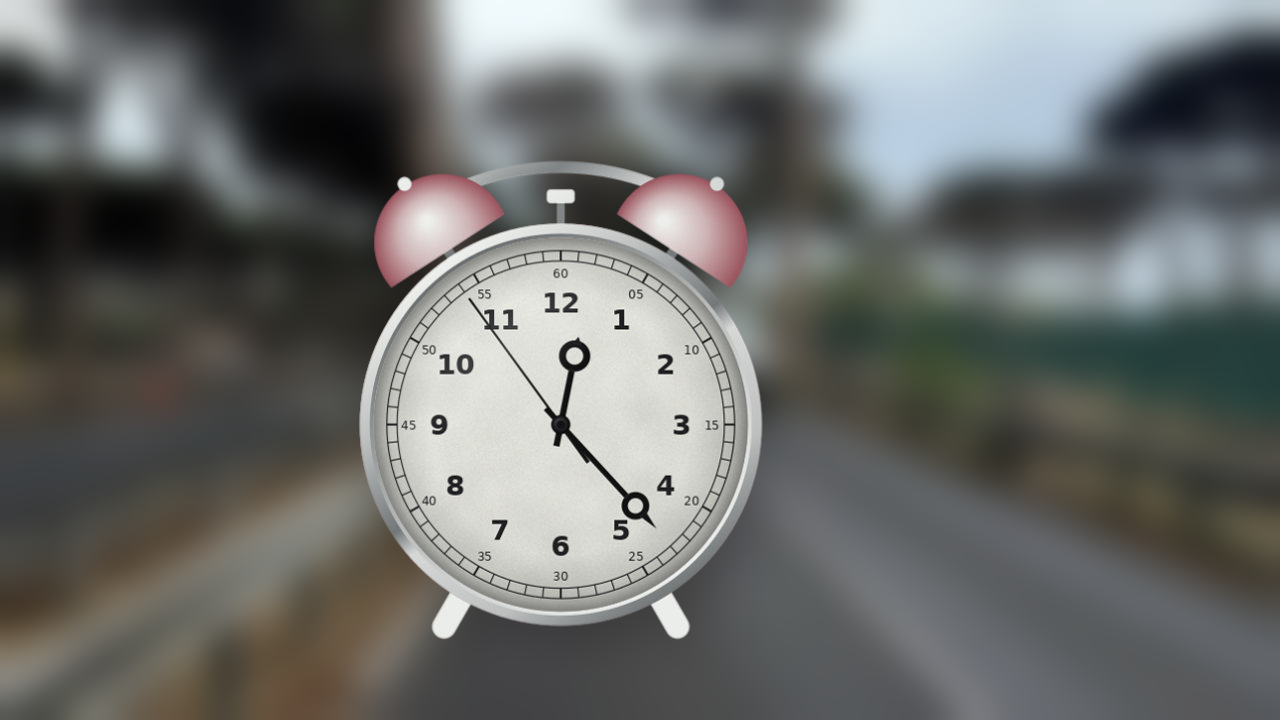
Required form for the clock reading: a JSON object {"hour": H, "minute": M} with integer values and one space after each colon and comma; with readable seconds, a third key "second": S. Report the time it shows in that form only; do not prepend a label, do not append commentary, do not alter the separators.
{"hour": 12, "minute": 22, "second": 54}
